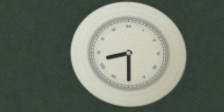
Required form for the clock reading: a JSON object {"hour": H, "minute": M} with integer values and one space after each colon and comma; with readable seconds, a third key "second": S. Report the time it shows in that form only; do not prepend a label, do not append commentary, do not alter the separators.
{"hour": 8, "minute": 30}
